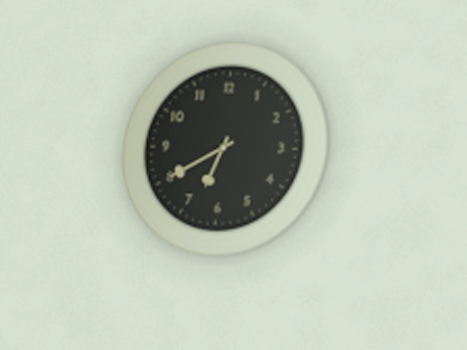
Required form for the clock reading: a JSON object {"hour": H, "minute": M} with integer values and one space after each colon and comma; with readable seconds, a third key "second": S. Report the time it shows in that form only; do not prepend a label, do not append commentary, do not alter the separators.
{"hour": 6, "minute": 40}
